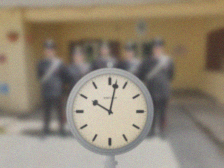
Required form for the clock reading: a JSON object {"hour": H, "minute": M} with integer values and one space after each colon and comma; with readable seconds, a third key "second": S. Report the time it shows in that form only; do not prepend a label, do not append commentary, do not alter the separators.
{"hour": 10, "minute": 2}
